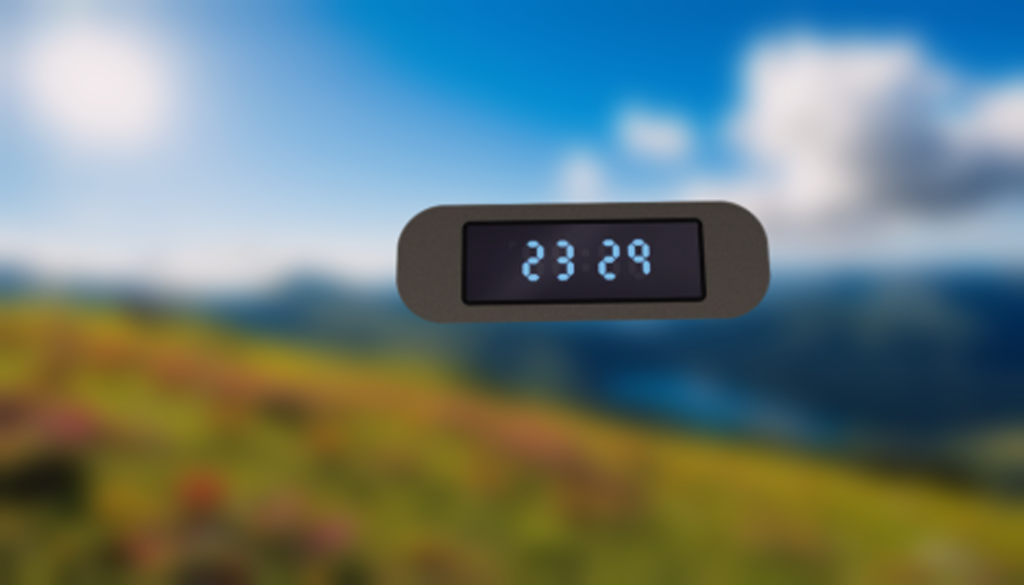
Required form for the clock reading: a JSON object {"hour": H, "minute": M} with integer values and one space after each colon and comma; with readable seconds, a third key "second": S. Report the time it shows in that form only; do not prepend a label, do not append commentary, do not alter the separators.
{"hour": 23, "minute": 29}
